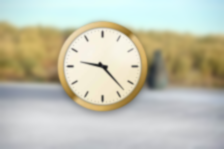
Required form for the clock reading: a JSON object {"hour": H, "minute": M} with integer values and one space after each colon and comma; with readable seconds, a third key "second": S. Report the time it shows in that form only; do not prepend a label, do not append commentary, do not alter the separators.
{"hour": 9, "minute": 23}
